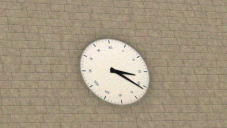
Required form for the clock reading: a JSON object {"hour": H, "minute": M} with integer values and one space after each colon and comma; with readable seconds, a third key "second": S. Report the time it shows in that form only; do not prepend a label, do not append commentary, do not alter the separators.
{"hour": 3, "minute": 21}
